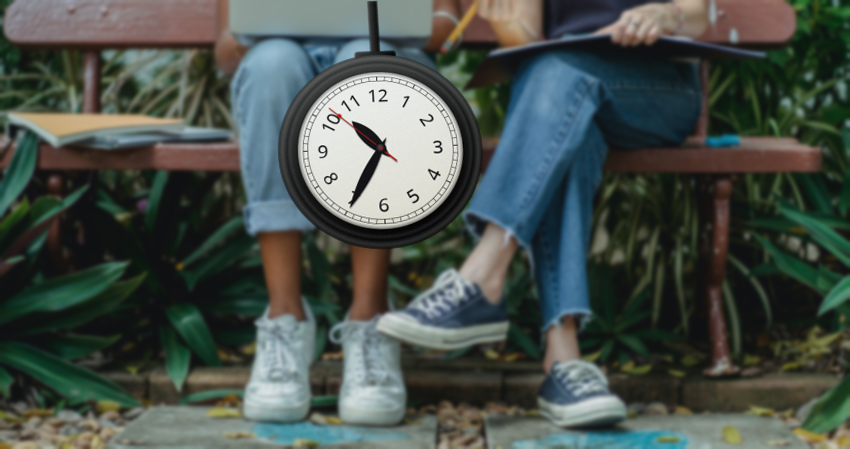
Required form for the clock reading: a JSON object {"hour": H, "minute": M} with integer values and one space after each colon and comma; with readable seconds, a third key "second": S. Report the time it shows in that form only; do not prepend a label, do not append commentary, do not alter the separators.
{"hour": 10, "minute": 34, "second": 52}
